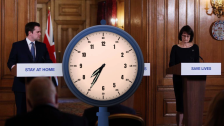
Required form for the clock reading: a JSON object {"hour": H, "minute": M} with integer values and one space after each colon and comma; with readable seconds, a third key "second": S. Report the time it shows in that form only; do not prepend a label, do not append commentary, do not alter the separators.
{"hour": 7, "minute": 35}
